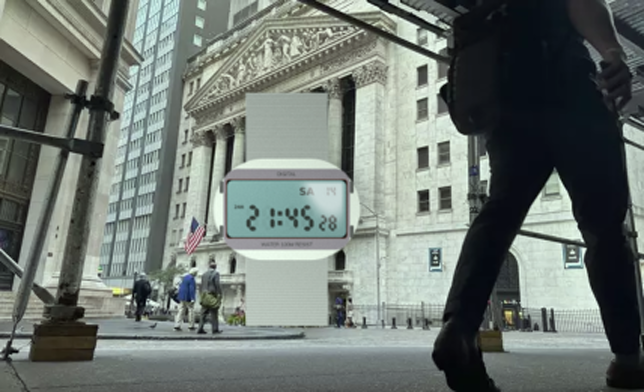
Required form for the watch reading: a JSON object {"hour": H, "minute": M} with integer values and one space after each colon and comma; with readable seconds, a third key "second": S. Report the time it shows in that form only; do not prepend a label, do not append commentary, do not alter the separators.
{"hour": 21, "minute": 45, "second": 28}
